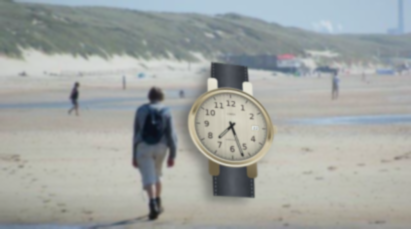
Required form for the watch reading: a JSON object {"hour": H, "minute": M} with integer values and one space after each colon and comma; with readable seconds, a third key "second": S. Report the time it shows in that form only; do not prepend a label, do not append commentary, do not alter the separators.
{"hour": 7, "minute": 27}
